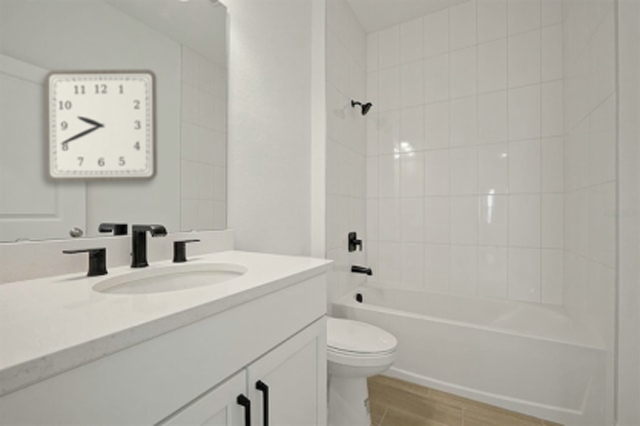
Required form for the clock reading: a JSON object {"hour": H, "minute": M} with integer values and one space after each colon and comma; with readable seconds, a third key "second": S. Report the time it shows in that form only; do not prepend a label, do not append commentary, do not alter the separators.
{"hour": 9, "minute": 41}
